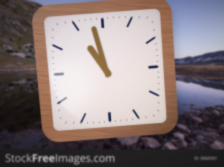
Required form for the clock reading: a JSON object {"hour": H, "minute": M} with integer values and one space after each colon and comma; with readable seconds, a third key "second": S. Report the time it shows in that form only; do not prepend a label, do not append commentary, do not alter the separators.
{"hour": 10, "minute": 58}
